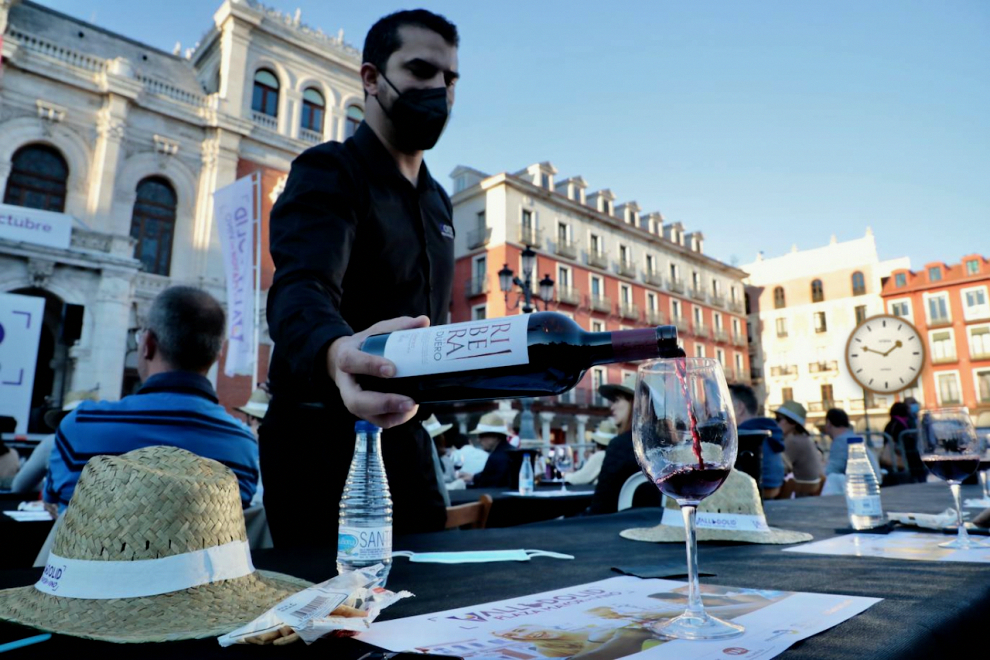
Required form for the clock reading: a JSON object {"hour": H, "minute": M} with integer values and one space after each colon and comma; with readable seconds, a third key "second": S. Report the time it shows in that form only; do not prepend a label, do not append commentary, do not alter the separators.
{"hour": 1, "minute": 48}
